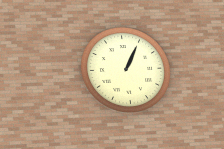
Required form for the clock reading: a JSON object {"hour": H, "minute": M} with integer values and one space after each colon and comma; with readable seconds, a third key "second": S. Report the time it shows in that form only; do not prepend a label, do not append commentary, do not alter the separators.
{"hour": 1, "minute": 5}
